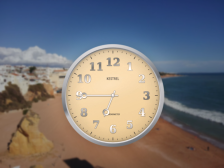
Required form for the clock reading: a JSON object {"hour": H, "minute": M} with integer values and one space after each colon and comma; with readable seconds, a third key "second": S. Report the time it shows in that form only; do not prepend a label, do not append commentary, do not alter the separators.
{"hour": 6, "minute": 45}
